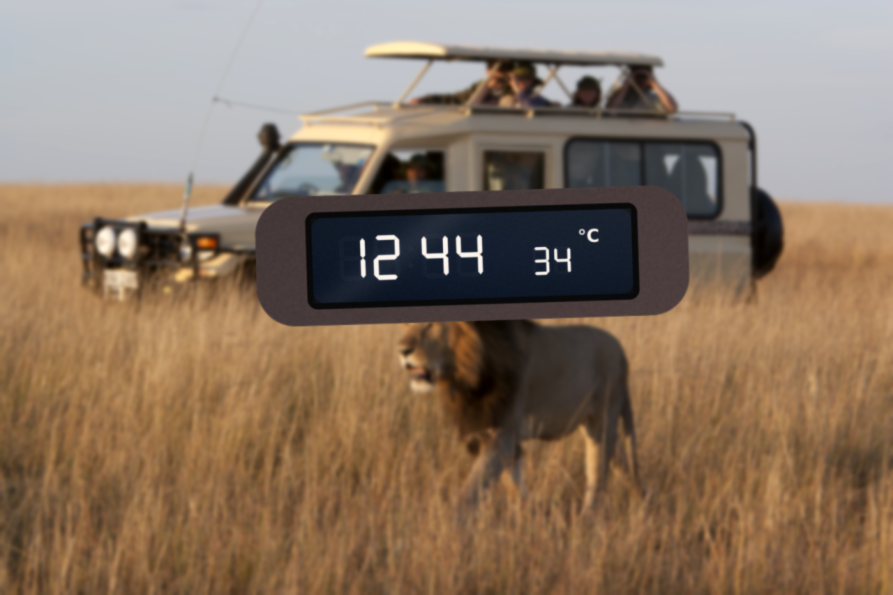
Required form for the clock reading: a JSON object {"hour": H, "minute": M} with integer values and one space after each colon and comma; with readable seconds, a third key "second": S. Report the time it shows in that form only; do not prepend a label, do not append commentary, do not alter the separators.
{"hour": 12, "minute": 44}
